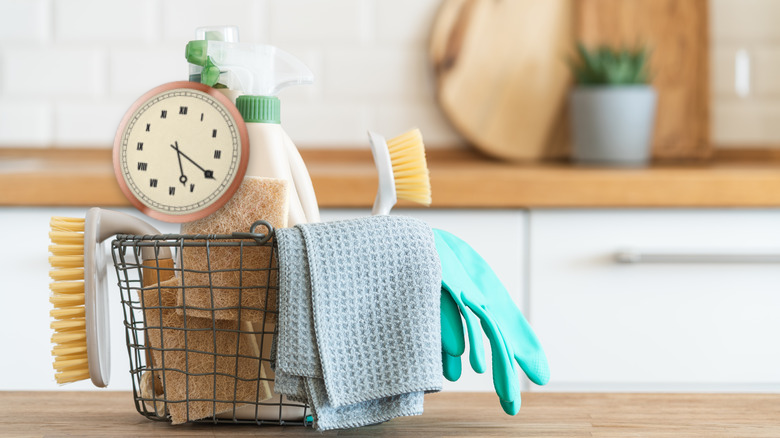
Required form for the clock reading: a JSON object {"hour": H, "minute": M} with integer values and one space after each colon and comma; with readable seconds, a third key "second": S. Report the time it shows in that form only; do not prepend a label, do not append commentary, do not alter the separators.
{"hour": 5, "minute": 20}
